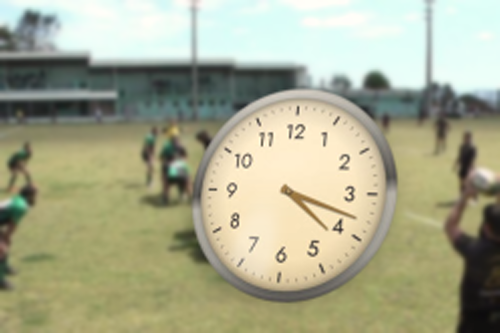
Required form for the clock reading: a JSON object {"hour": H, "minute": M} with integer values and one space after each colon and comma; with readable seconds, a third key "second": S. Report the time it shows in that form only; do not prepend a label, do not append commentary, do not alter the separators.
{"hour": 4, "minute": 18}
